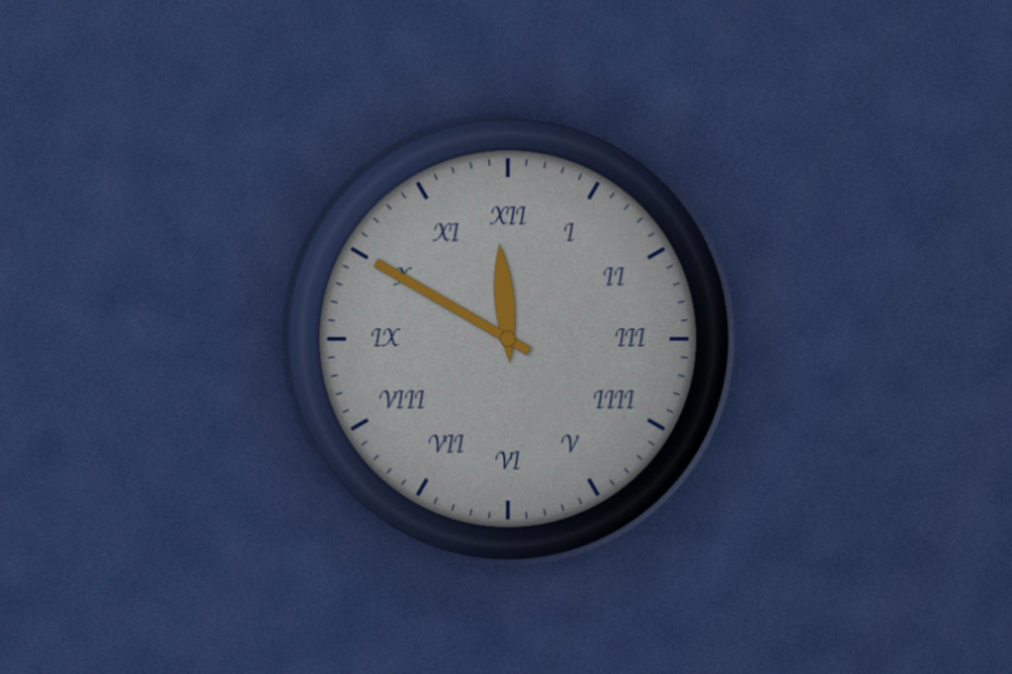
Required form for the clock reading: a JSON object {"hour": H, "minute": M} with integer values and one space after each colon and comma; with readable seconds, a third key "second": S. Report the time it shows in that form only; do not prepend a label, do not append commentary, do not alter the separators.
{"hour": 11, "minute": 50}
